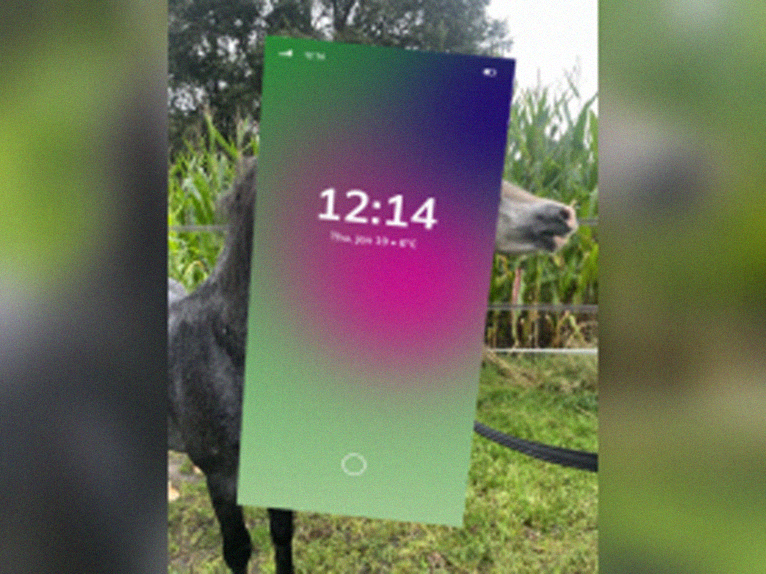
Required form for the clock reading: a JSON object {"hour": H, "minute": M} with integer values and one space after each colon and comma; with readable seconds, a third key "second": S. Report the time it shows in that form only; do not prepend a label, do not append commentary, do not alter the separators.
{"hour": 12, "minute": 14}
